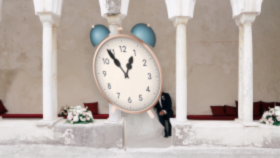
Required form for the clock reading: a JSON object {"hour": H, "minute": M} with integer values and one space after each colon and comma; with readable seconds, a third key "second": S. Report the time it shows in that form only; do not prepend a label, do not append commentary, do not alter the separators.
{"hour": 12, "minute": 54}
